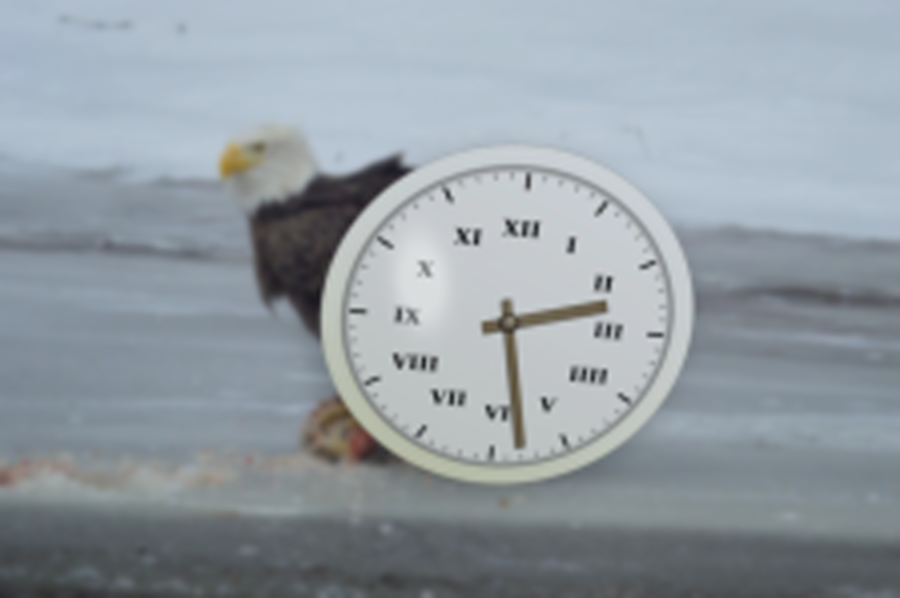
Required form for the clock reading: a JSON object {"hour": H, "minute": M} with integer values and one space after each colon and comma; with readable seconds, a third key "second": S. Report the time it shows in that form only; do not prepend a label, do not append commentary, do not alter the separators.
{"hour": 2, "minute": 28}
